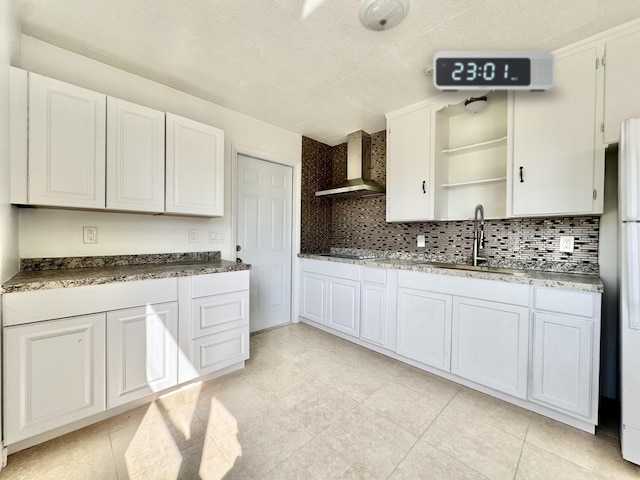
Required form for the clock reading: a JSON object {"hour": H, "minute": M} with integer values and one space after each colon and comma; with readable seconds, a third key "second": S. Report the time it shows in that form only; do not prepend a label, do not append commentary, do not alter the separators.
{"hour": 23, "minute": 1}
